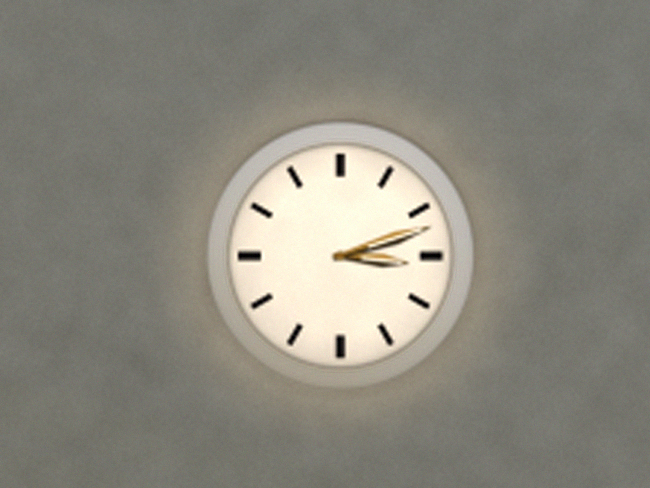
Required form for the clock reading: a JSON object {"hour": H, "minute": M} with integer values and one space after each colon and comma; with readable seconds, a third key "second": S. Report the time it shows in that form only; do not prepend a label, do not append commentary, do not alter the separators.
{"hour": 3, "minute": 12}
